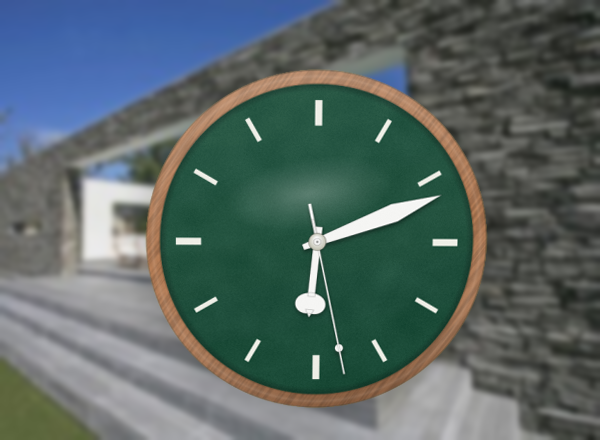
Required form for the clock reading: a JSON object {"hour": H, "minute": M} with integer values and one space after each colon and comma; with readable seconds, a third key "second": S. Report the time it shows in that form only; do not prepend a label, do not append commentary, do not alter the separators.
{"hour": 6, "minute": 11, "second": 28}
